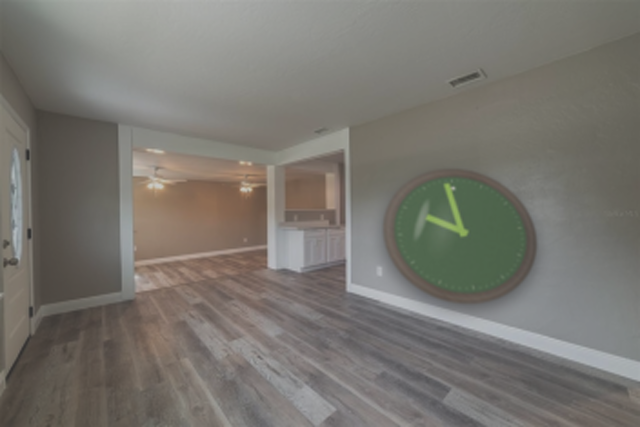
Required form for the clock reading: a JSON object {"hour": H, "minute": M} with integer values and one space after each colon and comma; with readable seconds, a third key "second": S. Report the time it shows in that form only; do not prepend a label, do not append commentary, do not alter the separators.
{"hour": 9, "minute": 59}
